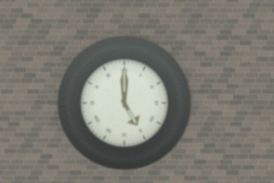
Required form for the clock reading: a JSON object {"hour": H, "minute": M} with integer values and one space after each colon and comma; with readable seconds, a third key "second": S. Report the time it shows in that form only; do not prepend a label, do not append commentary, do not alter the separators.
{"hour": 5, "minute": 0}
